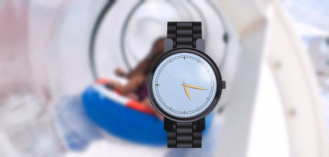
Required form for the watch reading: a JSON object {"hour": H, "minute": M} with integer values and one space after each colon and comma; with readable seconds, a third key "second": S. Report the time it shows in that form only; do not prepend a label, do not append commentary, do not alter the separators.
{"hour": 5, "minute": 17}
